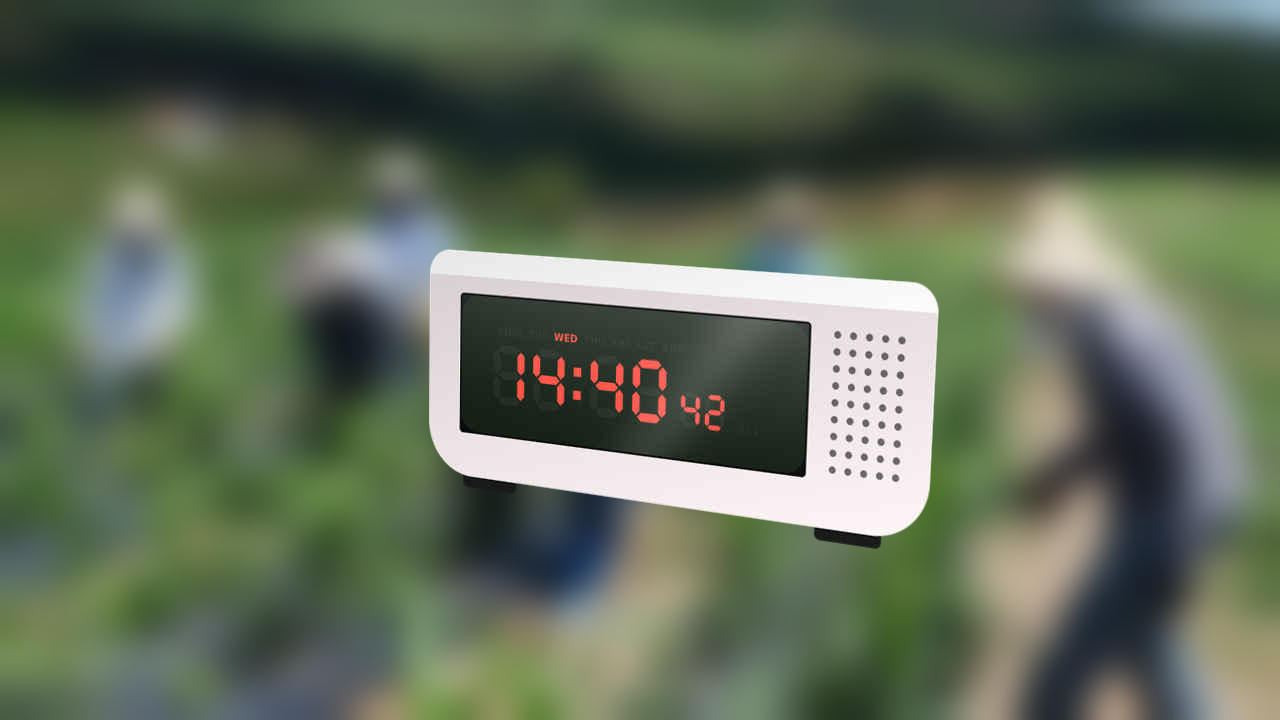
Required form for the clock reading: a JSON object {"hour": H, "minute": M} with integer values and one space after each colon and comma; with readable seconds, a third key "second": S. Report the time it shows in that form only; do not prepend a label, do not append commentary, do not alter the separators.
{"hour": 14, "minute": 40, "second": 42}
